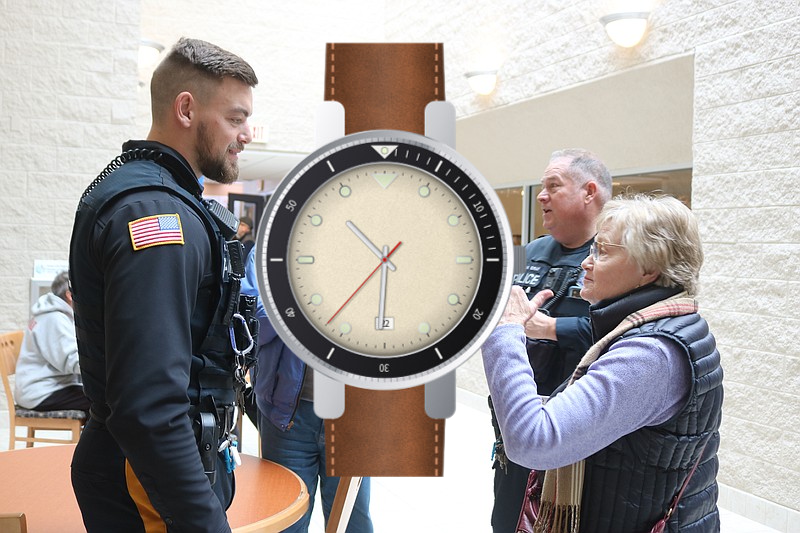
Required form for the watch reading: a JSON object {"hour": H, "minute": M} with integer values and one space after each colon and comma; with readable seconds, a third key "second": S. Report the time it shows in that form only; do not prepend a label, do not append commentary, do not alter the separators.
{"hour": 10, "minute": 30, "second": 37}
